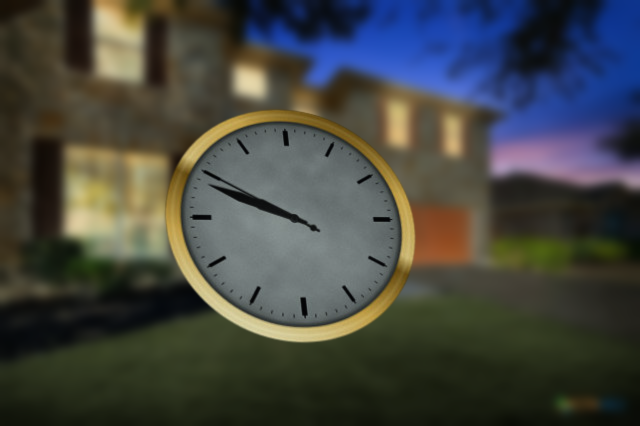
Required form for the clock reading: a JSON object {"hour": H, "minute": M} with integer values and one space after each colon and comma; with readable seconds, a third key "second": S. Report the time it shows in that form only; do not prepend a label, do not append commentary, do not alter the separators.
{"hour": 9, "minute": 48, "second": 50}
